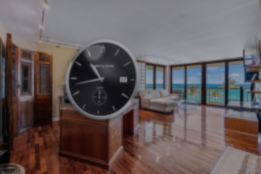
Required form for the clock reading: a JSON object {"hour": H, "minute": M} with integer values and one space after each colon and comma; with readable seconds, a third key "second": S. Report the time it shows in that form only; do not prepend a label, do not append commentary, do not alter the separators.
{"hour": 10, "minute": 43}
